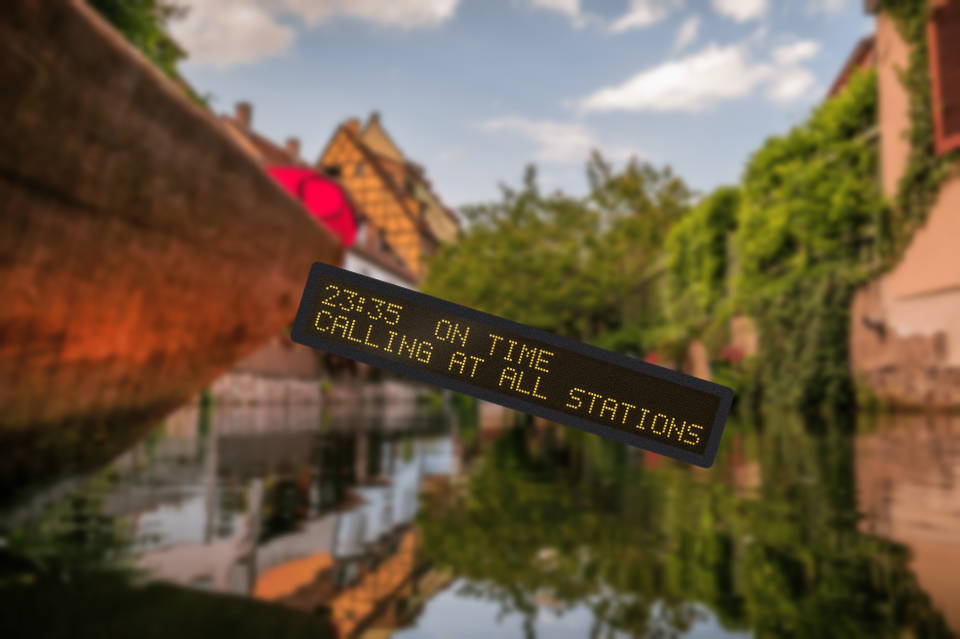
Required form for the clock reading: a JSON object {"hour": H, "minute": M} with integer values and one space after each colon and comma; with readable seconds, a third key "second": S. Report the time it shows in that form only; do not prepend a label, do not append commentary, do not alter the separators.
{"hour": 23, "minute": 35}
